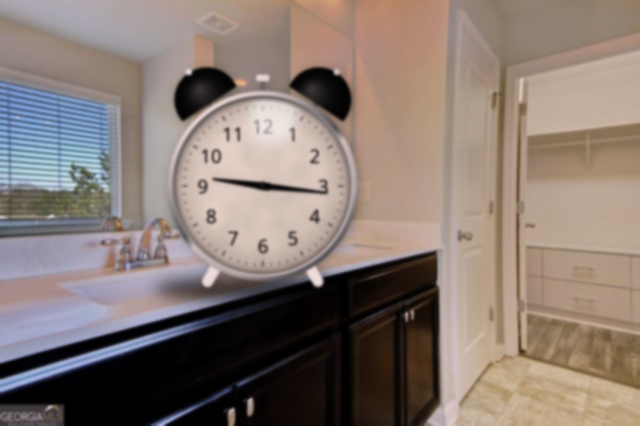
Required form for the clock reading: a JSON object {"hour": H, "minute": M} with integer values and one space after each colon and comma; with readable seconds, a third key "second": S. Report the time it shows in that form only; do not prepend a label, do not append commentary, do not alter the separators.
{"hour": 9, "minute": 16}
